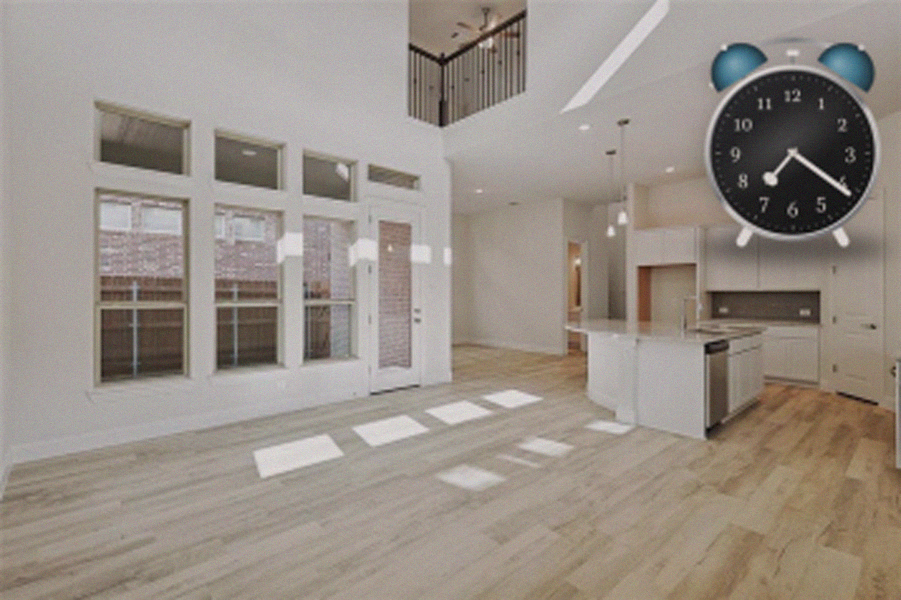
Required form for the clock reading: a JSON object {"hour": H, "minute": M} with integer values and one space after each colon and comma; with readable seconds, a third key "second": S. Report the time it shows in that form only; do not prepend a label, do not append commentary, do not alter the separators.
{"hour": 7, "minute": 21}
